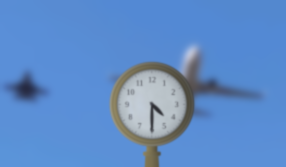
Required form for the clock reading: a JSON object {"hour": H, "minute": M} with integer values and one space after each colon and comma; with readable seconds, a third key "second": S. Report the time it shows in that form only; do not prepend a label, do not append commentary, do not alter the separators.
{"hour": 4, "minute": 30}
